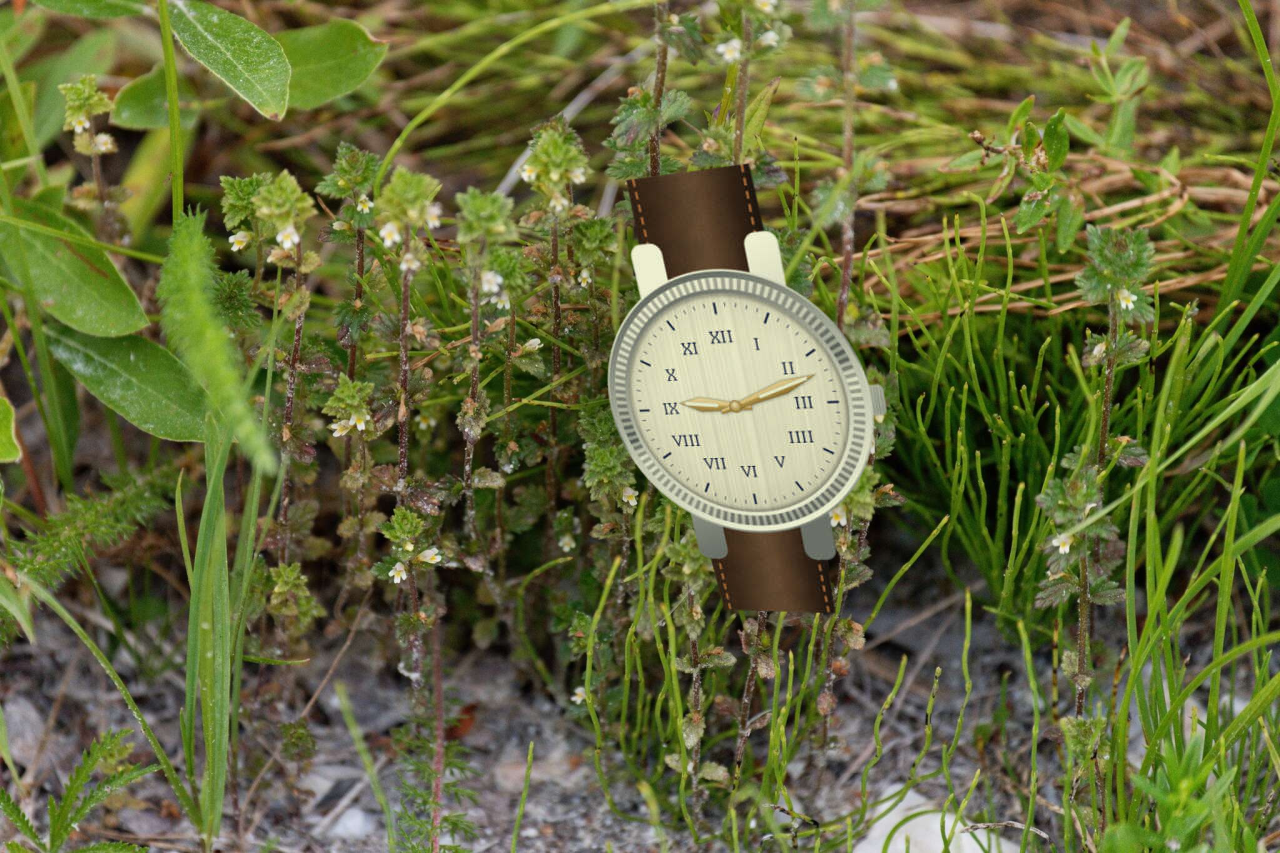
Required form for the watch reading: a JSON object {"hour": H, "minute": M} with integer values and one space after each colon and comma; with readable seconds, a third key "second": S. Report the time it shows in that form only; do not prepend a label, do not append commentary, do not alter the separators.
{"hour": 9, "minute": 12}
